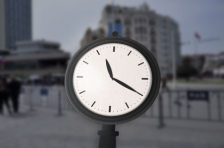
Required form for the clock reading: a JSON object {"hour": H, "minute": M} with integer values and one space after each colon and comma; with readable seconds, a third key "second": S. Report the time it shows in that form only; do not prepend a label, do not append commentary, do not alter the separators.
{"hour": 11, "minute": 20}
